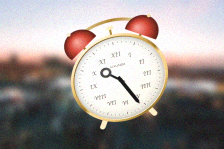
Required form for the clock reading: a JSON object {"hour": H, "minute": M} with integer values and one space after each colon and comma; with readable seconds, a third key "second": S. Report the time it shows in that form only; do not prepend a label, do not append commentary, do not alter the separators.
{"hour": 10, "minute": 26}
